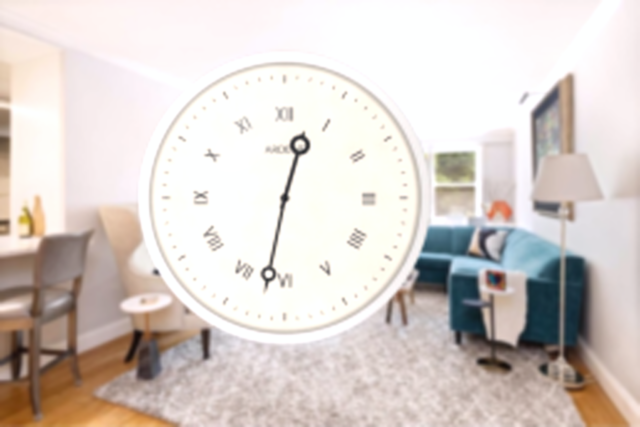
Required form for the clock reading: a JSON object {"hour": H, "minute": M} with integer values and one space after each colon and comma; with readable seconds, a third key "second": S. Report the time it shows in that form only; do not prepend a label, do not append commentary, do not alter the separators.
{"hour": 12, "minute": 32}
